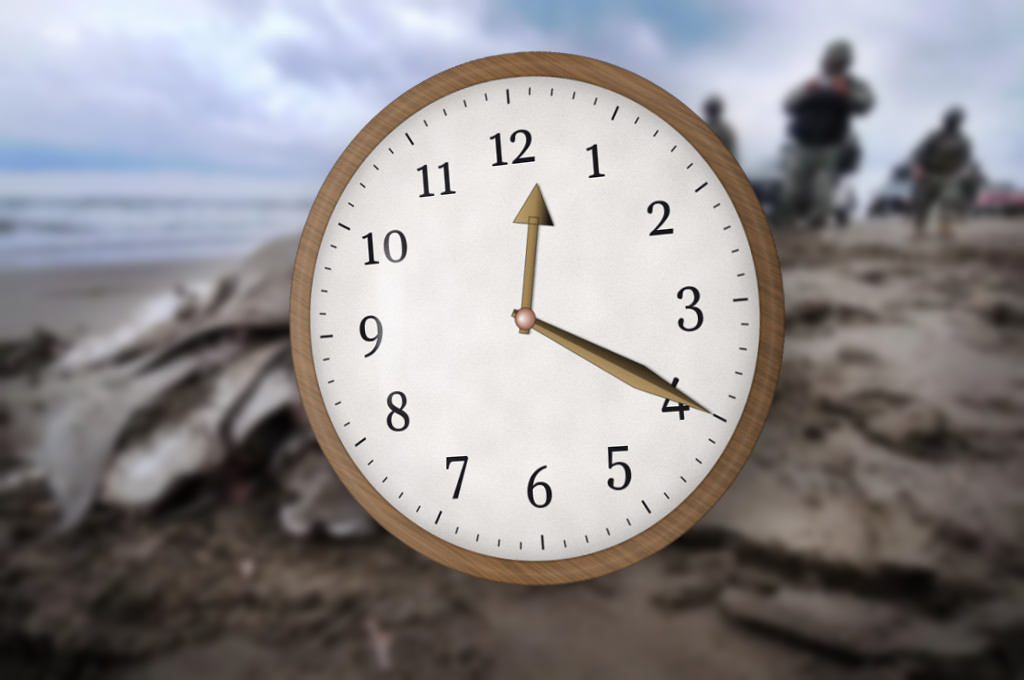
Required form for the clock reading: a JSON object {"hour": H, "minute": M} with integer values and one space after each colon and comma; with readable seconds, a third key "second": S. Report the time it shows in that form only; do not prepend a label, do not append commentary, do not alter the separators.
{"hour": 12, "minute": 20}
